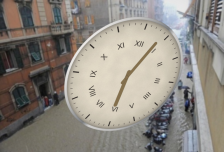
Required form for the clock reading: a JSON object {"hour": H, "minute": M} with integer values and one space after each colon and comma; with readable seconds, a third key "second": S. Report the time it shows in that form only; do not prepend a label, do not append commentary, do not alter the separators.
{"hour": 6, "minute": 4}
